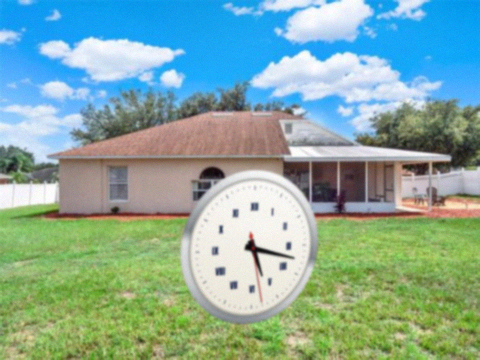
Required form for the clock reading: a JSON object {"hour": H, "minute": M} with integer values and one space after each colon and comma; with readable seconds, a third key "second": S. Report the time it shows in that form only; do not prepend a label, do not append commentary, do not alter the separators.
{"hour": 5, "minute": 17, "second": 28}
